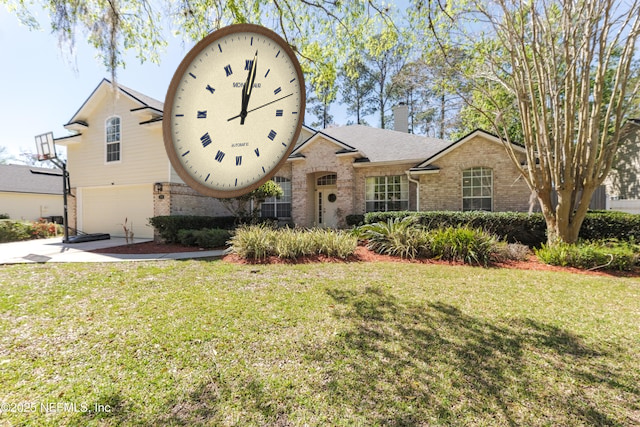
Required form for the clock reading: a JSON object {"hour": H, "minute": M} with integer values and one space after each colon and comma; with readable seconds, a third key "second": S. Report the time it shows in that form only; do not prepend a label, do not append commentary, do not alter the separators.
{"hour": 12, "minute": 1, "second": 12}
